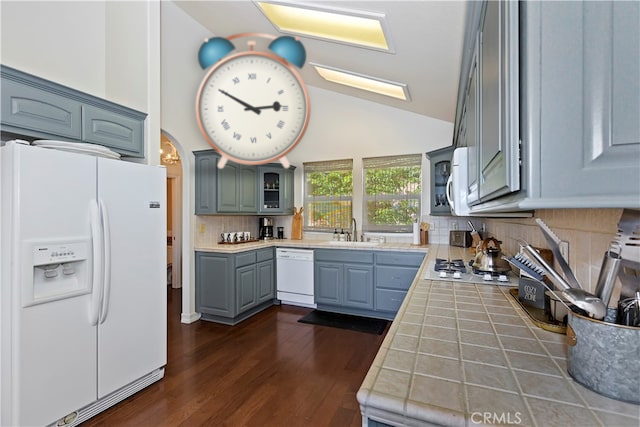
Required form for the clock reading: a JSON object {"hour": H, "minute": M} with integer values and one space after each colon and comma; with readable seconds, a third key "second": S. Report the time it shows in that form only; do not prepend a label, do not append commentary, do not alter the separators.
{"hour": 2, "minute": 50}
